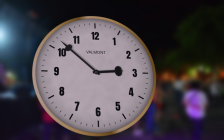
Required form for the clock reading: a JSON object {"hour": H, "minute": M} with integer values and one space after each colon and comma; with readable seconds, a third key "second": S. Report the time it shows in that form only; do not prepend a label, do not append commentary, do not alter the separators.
{"hour": 2, "minute": 52}
